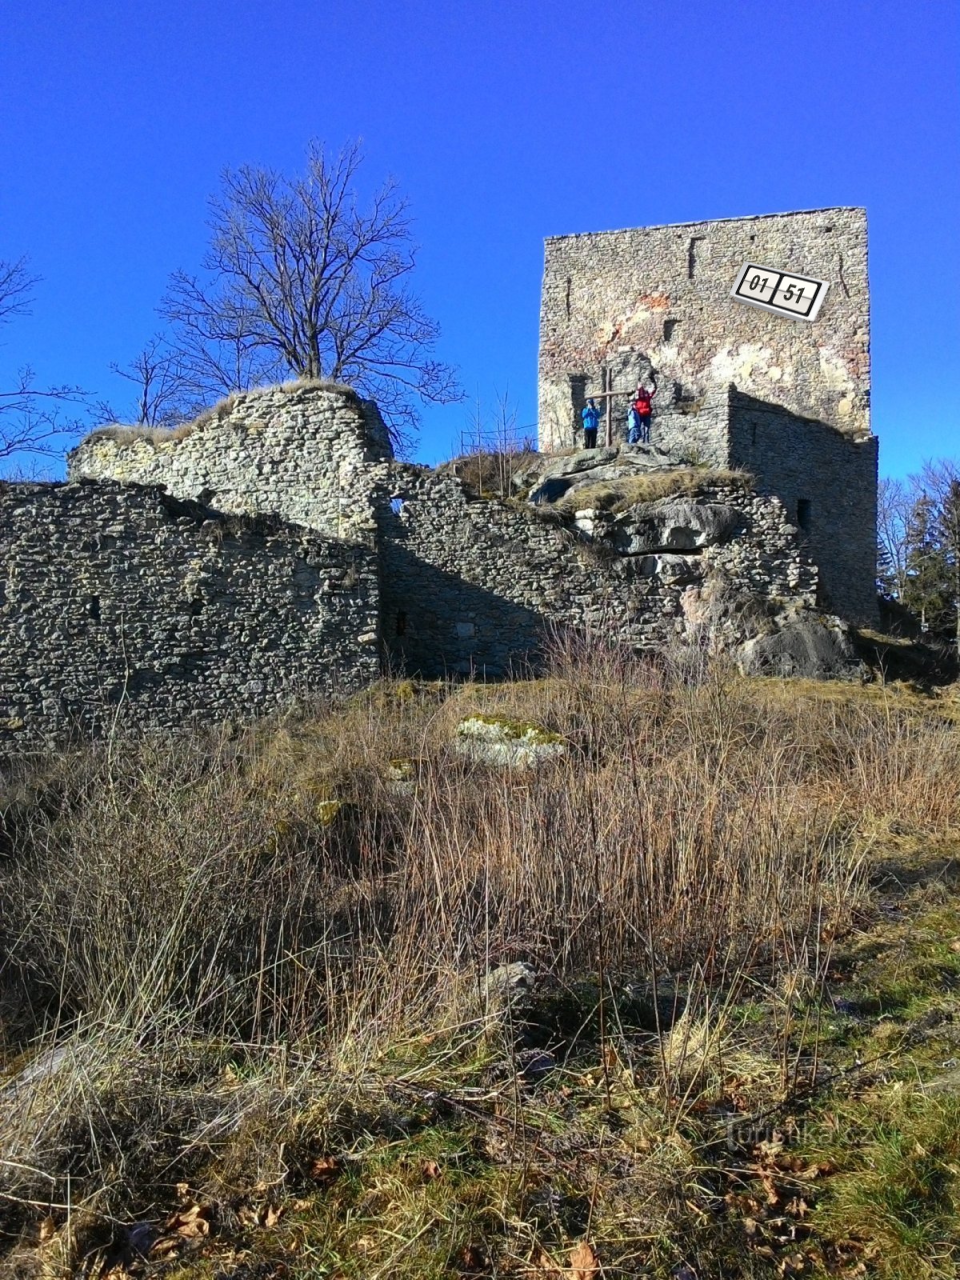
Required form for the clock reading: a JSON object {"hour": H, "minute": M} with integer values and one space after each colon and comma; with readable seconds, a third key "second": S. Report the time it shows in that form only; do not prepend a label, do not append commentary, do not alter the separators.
{"hour": 1, "minute": 51}
